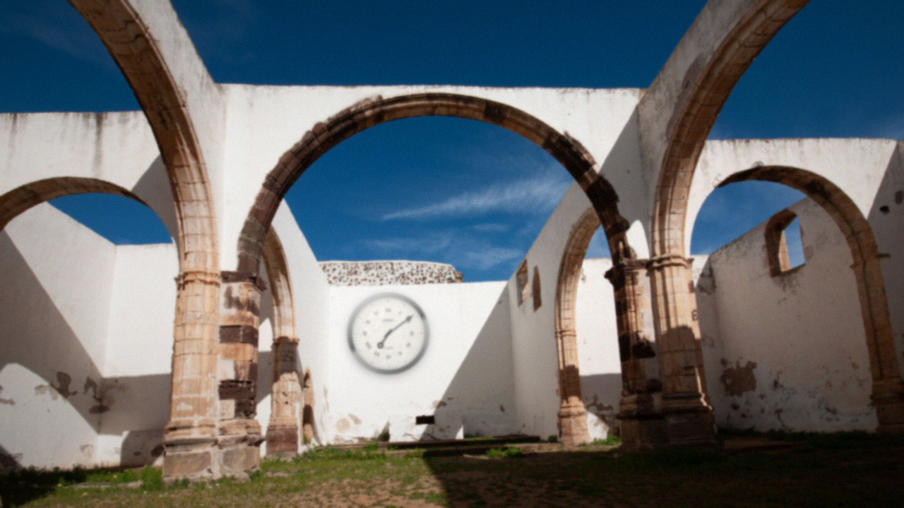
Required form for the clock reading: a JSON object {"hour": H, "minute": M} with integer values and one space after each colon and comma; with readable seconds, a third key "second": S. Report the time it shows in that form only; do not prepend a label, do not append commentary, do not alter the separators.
{"hour": 7, "minute": 9}
